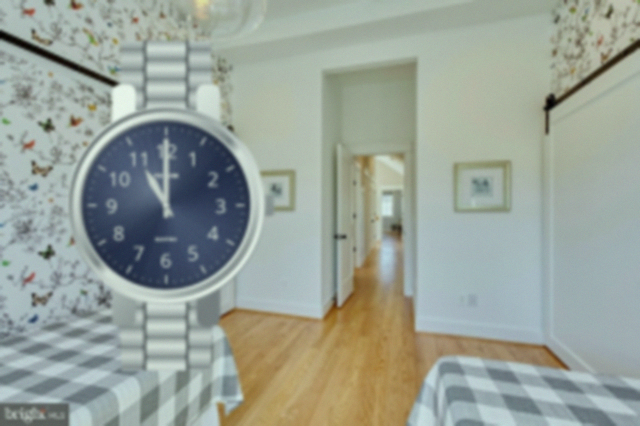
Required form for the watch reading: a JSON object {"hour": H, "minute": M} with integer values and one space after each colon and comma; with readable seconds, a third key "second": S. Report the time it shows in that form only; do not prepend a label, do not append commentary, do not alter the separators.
{"hour": 11, "minute": 0}
